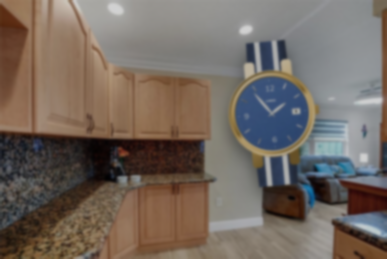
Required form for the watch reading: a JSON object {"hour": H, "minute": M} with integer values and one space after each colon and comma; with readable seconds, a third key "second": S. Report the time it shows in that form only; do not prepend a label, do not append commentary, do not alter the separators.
{"hour": 1, "minute": 54}
